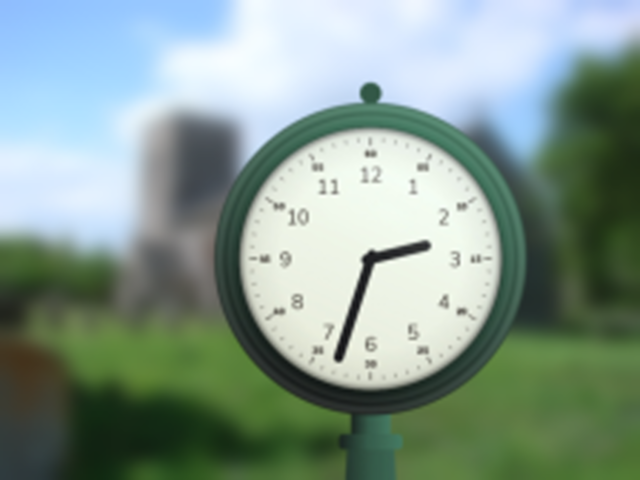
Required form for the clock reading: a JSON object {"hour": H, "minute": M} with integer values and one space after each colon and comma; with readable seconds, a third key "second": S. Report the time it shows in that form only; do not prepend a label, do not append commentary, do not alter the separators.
{"hour": 2, "minute": 33}
